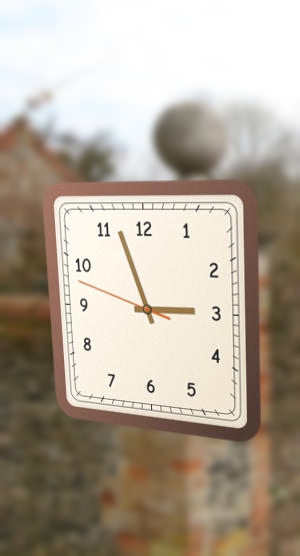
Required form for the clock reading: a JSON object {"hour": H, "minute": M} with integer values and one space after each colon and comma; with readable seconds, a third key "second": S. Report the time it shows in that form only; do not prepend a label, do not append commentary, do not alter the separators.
{"hour": 2, "minute": 56, "second": 48}
